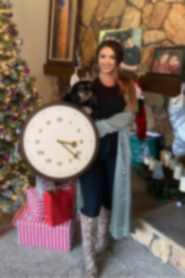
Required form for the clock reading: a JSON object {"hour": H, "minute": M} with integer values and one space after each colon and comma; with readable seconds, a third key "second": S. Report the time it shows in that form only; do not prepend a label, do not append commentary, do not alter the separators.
{"hour": 3, "minute": 22}
